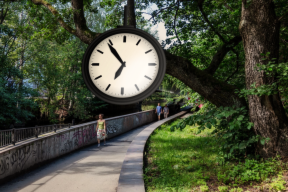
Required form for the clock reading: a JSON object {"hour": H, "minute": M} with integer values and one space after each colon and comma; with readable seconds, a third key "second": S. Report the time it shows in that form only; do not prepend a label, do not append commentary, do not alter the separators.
{"hour": 6, "minute": 54}
